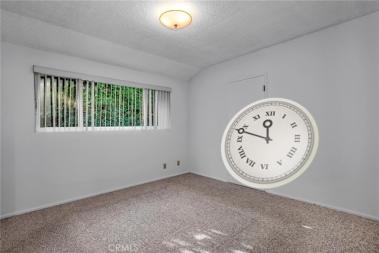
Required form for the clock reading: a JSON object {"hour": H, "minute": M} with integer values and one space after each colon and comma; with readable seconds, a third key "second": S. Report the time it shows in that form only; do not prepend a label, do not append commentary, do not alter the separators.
{"hour": 11, "minute": 48}
